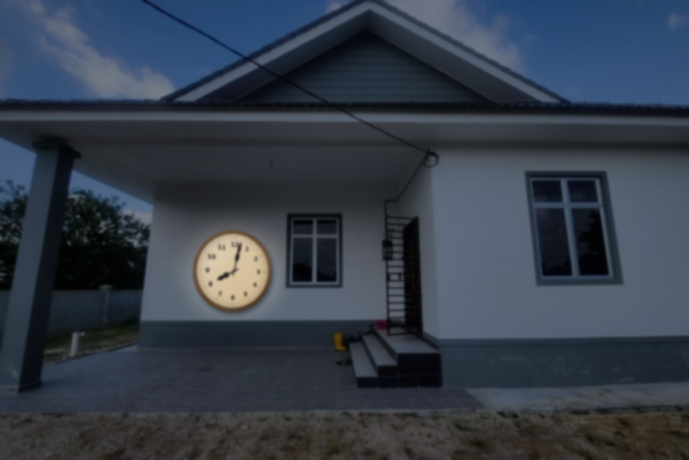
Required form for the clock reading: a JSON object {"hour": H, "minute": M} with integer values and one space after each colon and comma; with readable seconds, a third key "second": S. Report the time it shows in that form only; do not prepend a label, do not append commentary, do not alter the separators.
{"hour": 8, "minute": 2}
